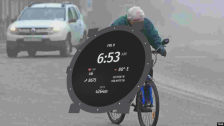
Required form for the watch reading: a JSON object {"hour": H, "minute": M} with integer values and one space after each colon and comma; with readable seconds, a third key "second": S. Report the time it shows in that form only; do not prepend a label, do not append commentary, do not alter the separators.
{"hour": 6, "minute": 53}
